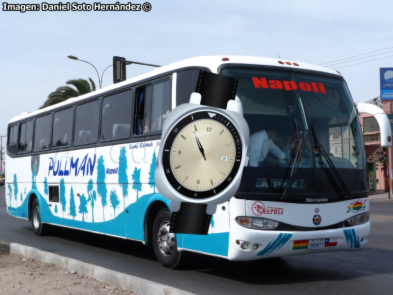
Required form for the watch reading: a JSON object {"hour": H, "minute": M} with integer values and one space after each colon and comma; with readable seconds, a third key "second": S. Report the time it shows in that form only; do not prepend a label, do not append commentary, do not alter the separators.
{"hour": 10, "minute": 54}
